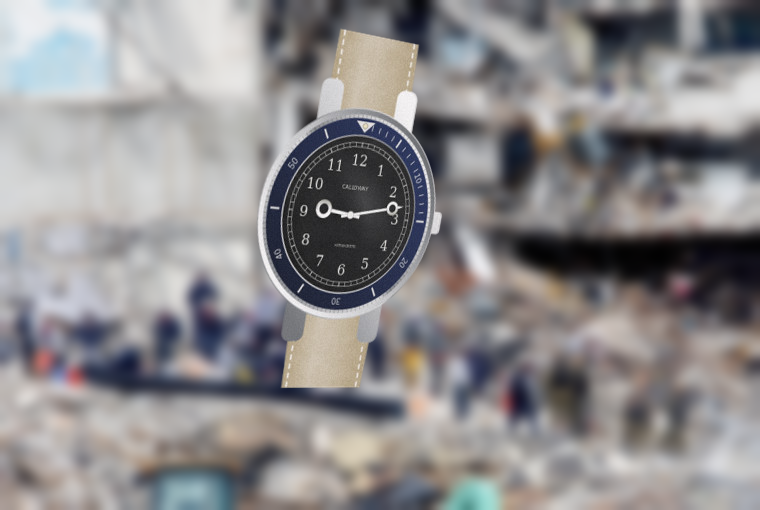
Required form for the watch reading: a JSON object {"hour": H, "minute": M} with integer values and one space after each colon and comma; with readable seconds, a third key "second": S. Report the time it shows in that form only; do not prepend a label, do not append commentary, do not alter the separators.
{"hour": 9, "minute": 13}
